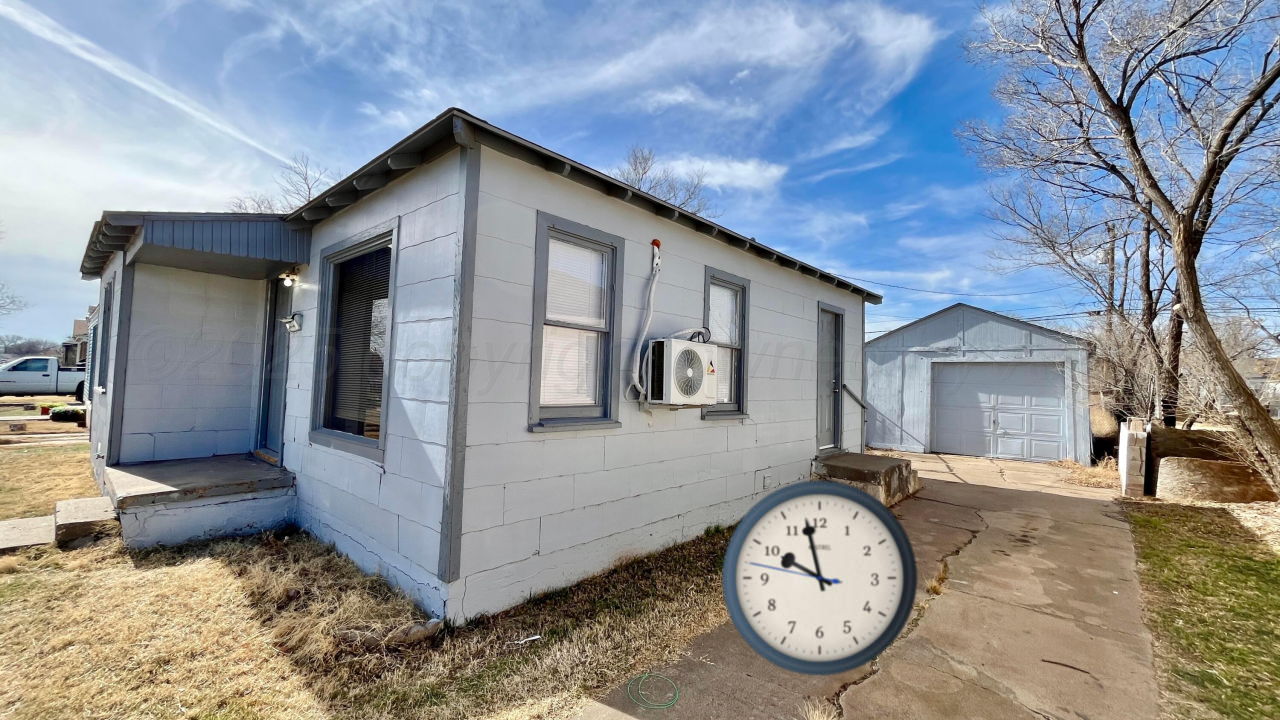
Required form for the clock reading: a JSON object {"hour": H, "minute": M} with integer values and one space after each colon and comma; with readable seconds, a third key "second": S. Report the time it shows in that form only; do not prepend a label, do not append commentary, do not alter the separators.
{"hour": 9, "minute": 57, "second": 47}
